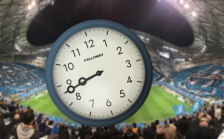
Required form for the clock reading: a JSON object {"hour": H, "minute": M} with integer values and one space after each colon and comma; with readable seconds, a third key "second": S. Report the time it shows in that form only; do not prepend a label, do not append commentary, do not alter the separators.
{"hour": 8, "minute": 43}
